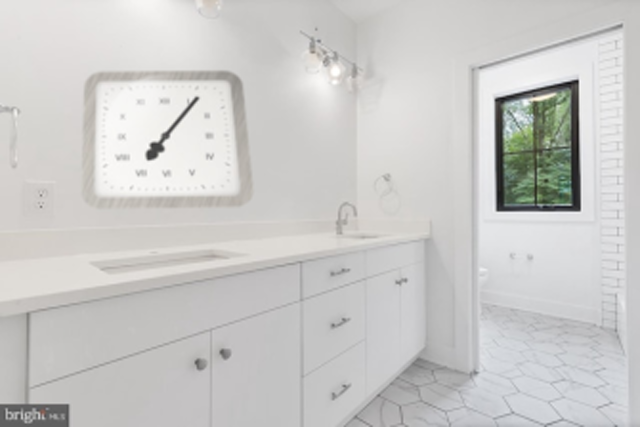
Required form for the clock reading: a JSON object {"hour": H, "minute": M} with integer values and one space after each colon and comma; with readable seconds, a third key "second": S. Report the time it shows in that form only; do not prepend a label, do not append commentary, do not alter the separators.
{"hour": 7, "minute": 6}
